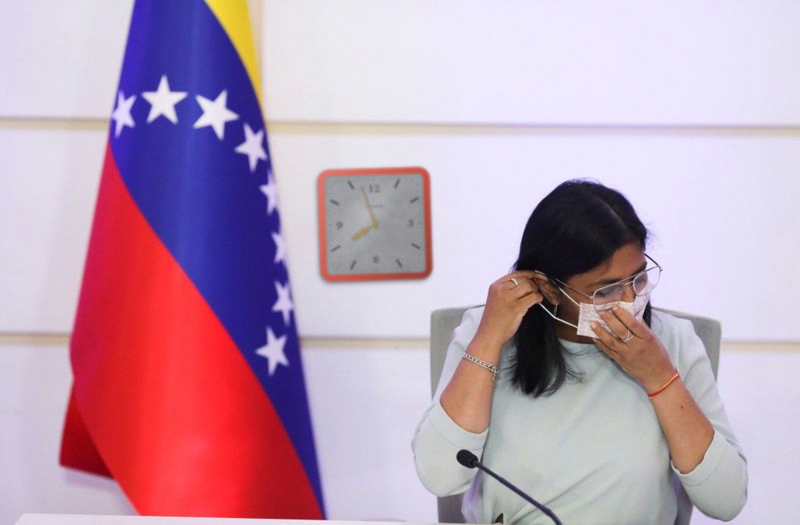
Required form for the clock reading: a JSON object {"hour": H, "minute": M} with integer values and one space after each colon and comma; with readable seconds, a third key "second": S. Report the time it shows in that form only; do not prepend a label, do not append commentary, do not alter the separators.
{"hour": 7, "minute": 57}
